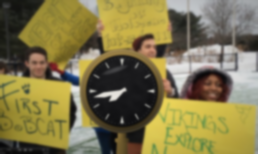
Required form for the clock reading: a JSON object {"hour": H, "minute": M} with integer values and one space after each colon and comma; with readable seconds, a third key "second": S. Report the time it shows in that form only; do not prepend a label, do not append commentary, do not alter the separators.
{"hour": 7, "minute": 43}
